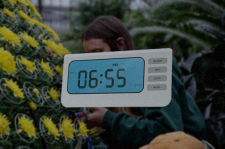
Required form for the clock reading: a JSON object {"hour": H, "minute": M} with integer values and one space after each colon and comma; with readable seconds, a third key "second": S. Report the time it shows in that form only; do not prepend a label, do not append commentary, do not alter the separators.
{"hour": 6, "minute": 55}
